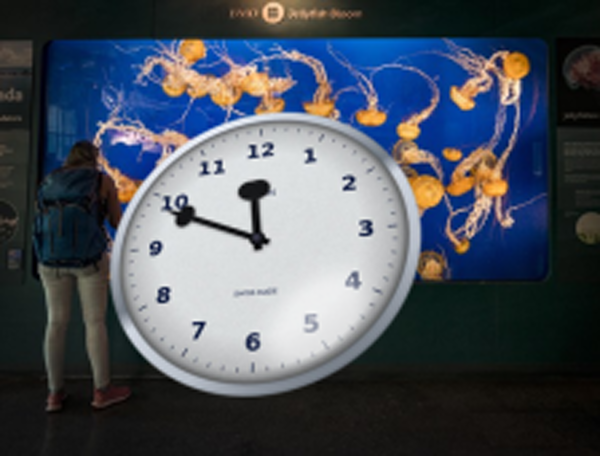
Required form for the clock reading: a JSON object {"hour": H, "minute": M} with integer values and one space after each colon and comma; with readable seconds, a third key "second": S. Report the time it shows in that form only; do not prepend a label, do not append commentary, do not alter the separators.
{"hour": 11, "minute": 49}
